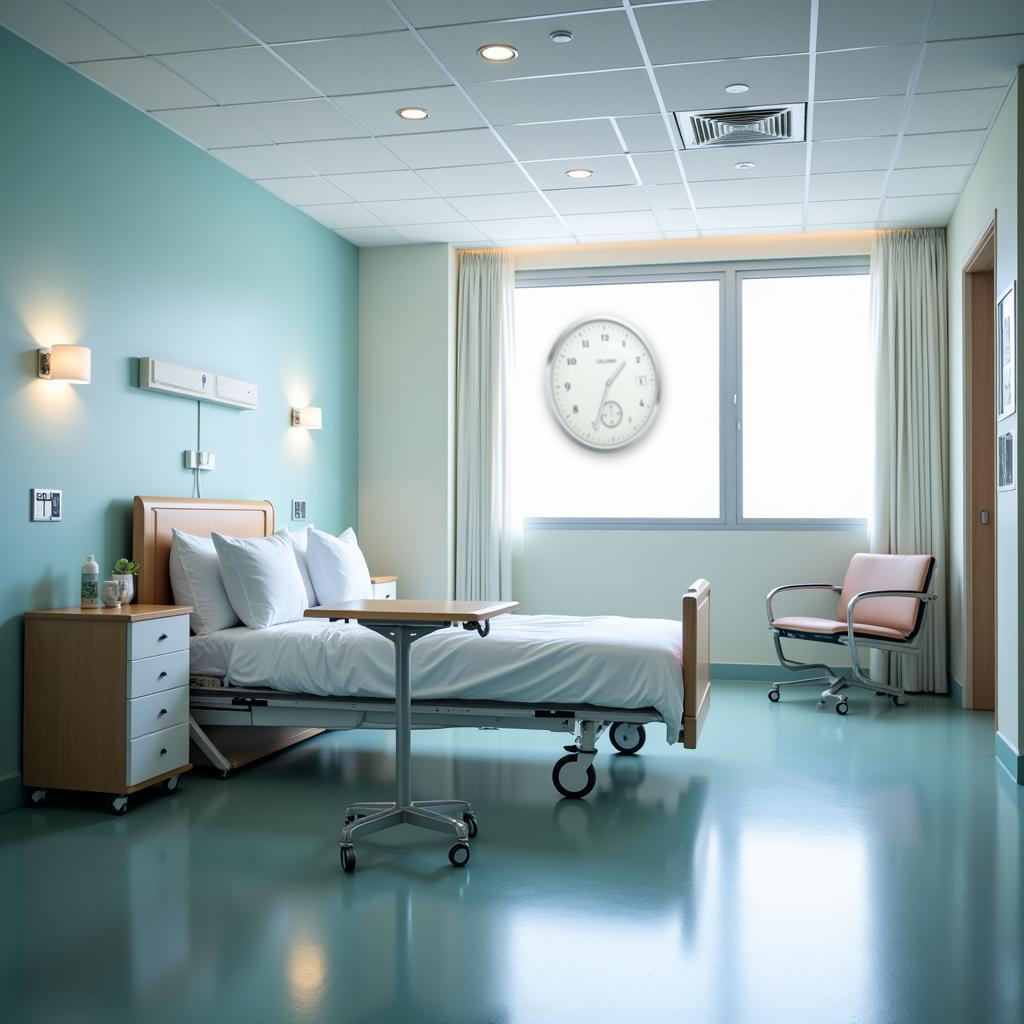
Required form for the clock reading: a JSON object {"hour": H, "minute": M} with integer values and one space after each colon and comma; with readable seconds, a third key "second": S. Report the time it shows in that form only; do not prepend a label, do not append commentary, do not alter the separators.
{"hour": 1, "minute": 34}
